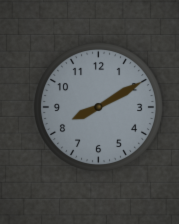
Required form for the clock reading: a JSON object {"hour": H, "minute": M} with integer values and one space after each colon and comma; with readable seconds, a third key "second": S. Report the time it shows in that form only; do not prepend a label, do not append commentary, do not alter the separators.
{"hour": 8, "minute": 10}
